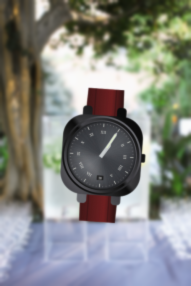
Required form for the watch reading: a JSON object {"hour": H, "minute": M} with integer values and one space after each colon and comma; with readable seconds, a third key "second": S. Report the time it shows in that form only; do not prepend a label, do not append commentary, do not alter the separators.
{"hour": 1, "minute": 5}
